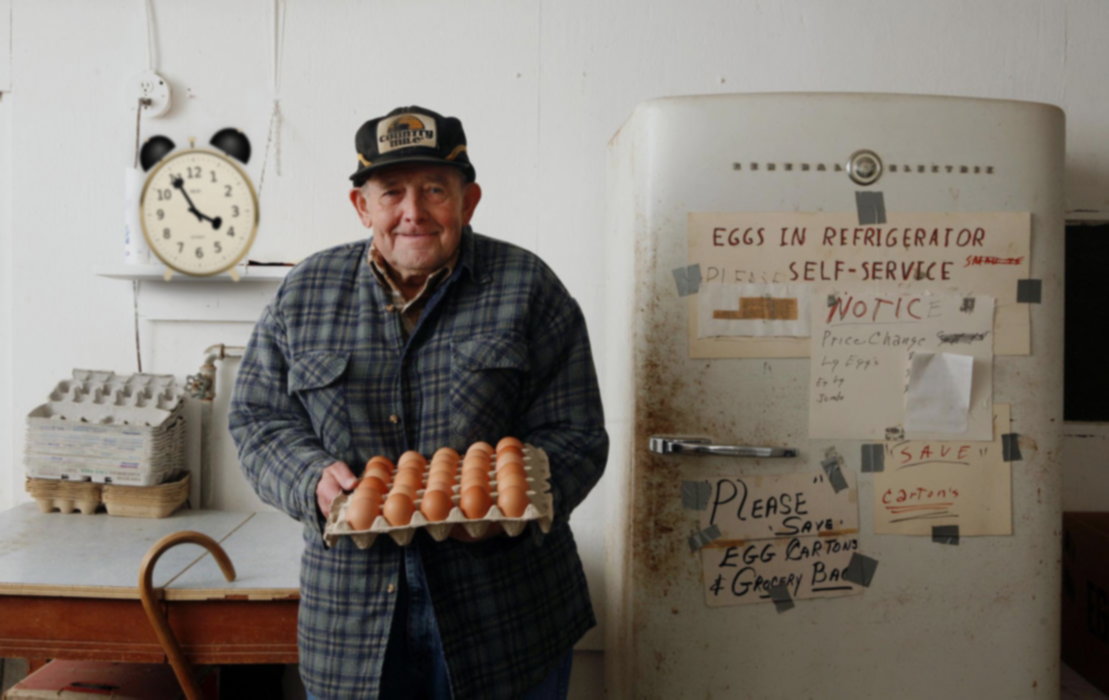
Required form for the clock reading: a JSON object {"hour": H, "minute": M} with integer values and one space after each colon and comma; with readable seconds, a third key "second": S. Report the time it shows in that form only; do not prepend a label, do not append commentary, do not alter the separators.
{"hour": 3, "minute": 55}
